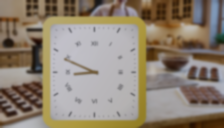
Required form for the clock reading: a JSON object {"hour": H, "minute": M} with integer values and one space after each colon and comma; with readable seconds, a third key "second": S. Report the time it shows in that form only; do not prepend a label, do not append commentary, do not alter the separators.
{"hour": 8, "minute": 49}
